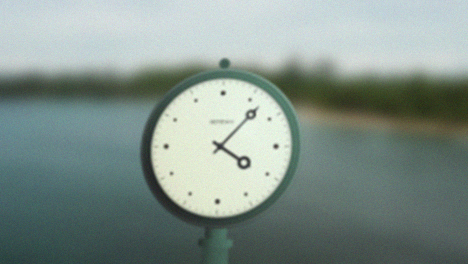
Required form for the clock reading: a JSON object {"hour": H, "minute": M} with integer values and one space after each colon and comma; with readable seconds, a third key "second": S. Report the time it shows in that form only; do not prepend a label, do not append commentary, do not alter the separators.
{"hour": 4, "minute": 7}
